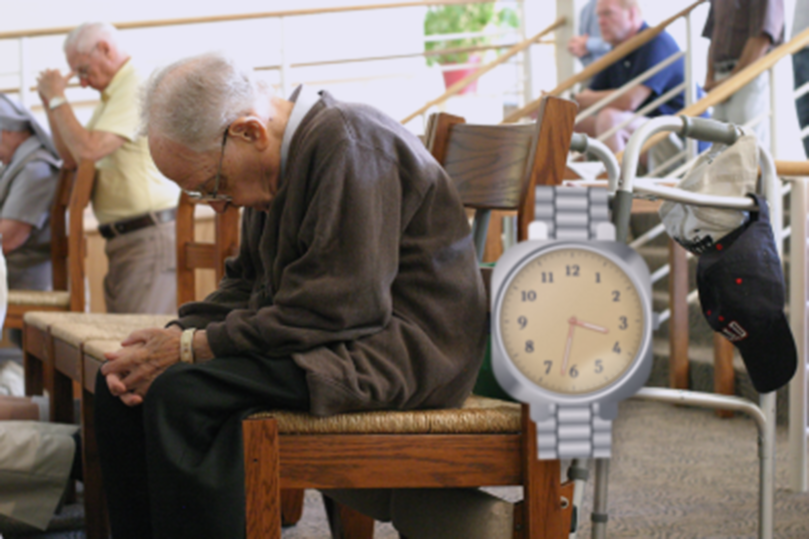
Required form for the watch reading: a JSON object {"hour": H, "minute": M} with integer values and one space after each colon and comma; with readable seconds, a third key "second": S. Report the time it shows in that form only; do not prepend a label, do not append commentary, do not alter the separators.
{"hour": 3, "minute": 32}
